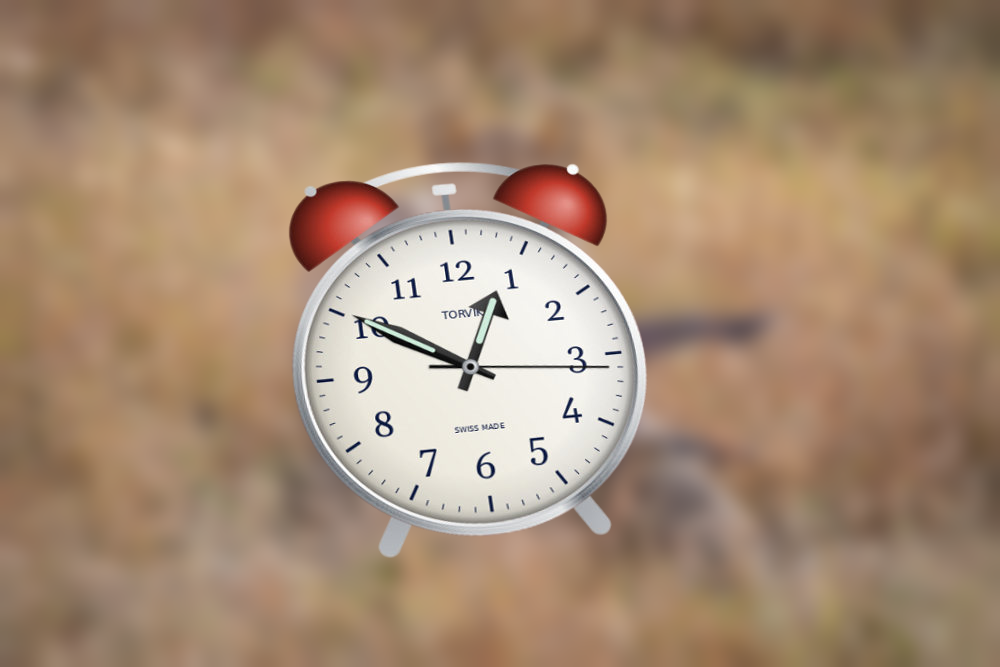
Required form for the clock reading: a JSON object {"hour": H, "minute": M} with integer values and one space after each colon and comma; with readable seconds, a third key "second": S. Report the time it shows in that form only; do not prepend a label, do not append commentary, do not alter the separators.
{"hour": 12, "minute": 50, "second": 16}
